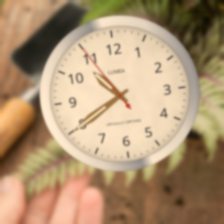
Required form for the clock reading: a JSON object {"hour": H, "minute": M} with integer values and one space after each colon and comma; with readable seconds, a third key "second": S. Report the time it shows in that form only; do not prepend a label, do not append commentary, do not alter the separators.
{"hour": 10, "minute": 39, "second": 55}
